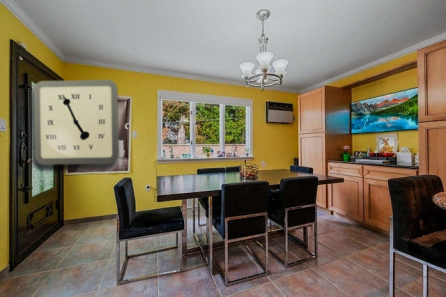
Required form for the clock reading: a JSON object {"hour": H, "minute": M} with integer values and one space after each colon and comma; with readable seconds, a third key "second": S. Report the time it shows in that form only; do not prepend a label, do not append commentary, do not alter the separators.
{"hour": 4, "minute": 56}
